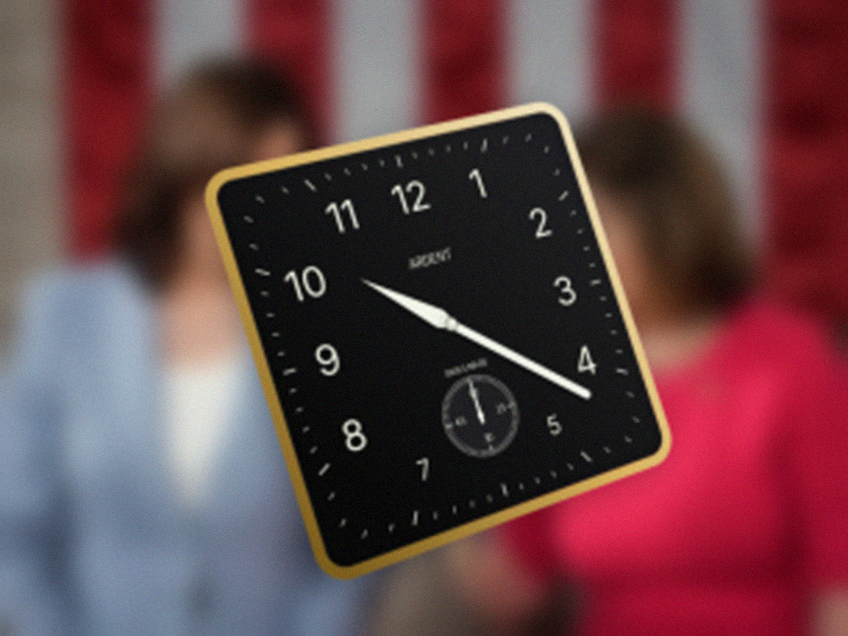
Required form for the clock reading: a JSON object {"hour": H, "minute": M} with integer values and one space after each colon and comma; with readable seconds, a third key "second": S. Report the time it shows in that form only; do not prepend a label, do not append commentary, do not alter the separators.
{"hour": 10, "minute": 22}
